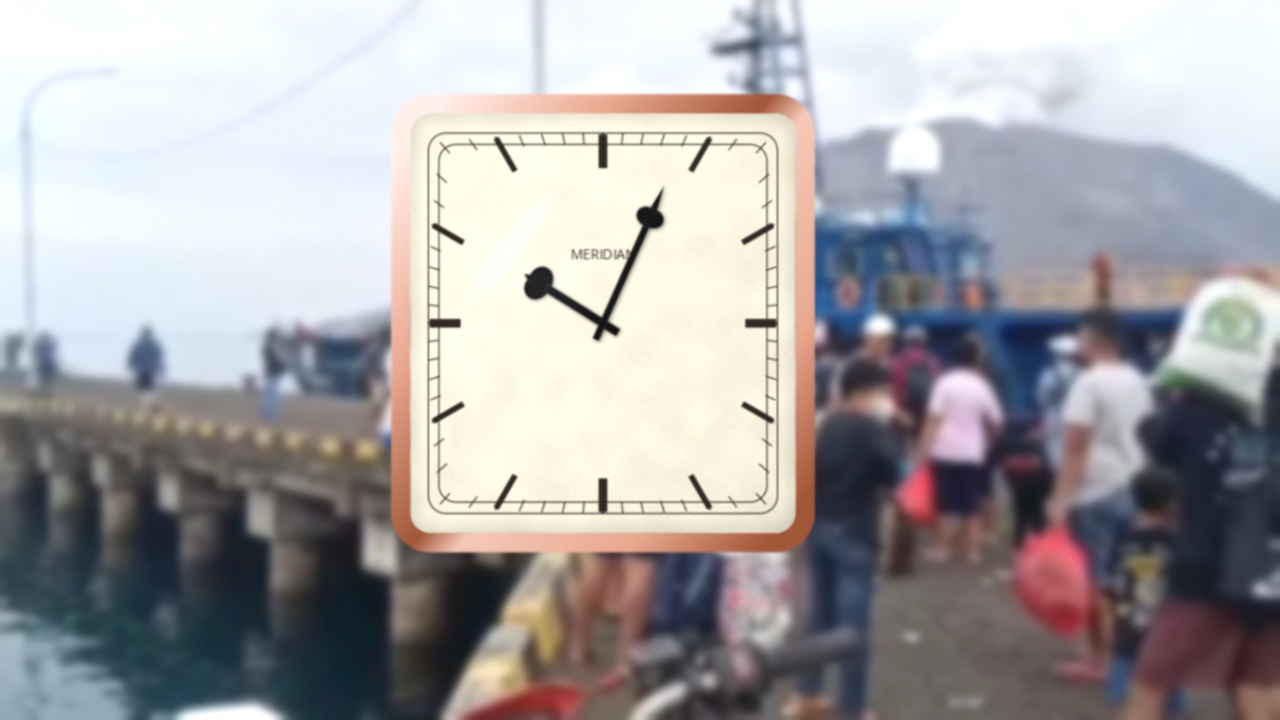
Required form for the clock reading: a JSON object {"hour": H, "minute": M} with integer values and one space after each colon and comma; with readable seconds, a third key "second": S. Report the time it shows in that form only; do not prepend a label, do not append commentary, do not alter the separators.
{"hour": 10, "minute": 4}
